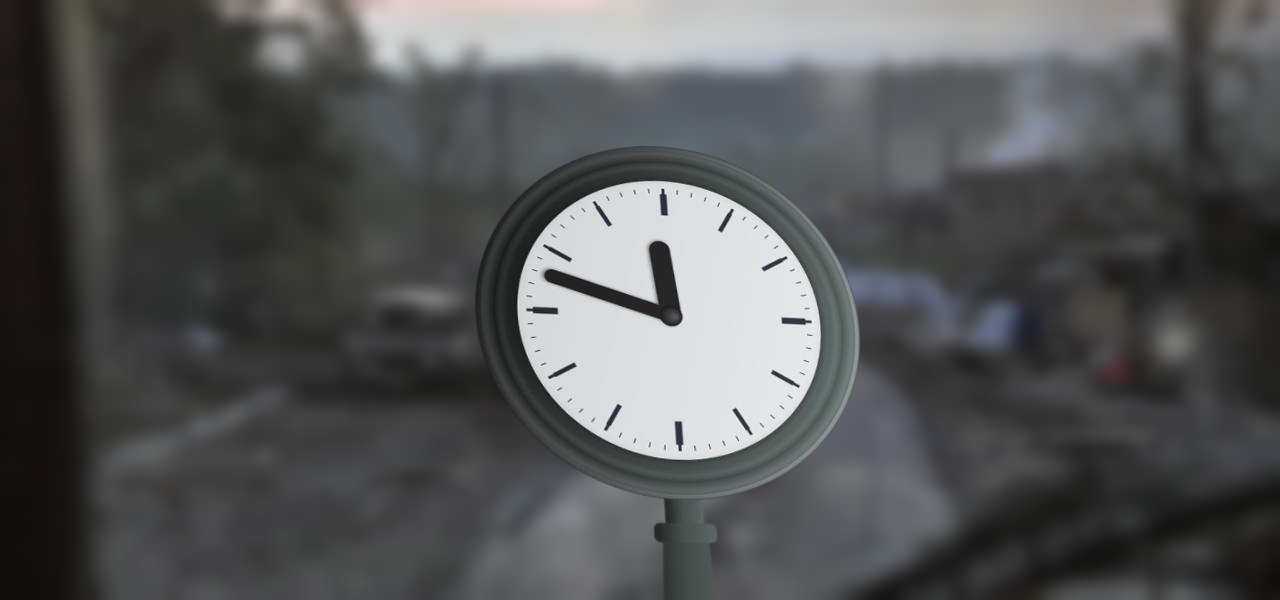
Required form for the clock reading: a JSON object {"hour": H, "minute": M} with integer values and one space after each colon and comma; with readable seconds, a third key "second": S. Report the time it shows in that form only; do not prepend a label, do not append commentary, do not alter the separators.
{"hour": 11, "minute": 48}
